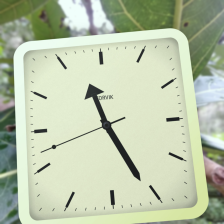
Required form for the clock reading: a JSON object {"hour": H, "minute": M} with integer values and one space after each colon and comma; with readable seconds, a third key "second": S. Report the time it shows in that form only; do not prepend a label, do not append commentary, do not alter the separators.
{"hour": 11, "minute": 25, "second": 42}
